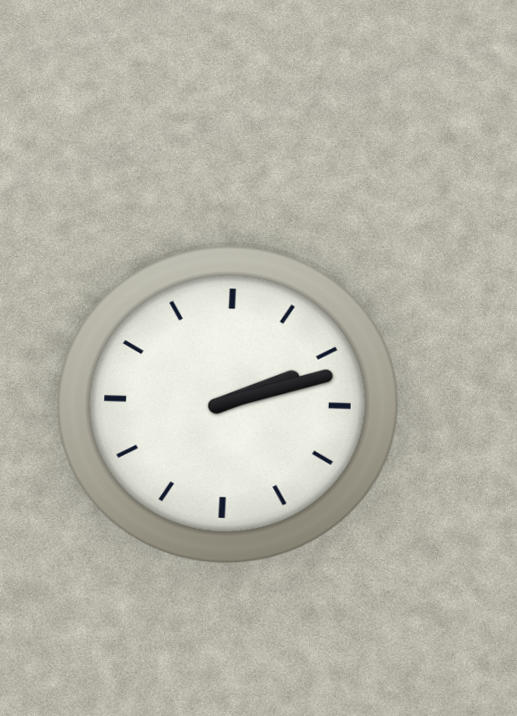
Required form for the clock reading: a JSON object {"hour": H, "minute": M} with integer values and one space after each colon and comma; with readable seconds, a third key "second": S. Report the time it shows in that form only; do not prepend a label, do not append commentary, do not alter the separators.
{"hour": 2, "minute": 12}
